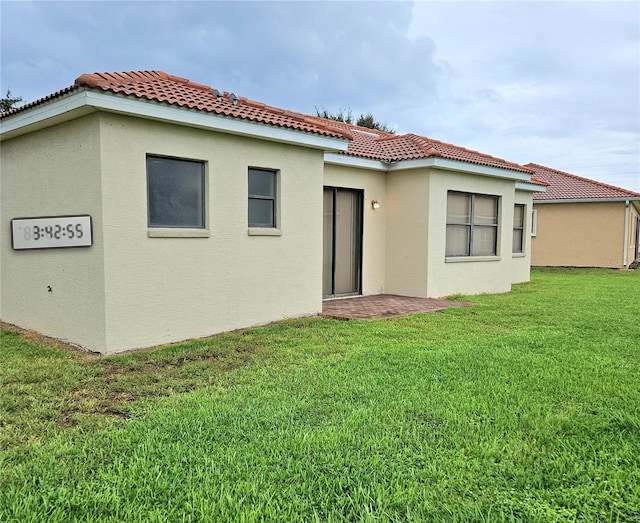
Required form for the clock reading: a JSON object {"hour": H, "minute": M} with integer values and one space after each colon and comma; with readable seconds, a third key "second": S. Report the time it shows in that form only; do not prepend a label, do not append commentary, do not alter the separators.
{"hour": 3, "minute": 42, "second": 55}
